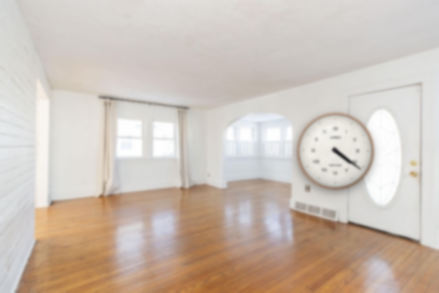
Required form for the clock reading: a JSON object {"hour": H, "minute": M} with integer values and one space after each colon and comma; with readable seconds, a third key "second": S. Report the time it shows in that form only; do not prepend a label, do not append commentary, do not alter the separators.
{"hour": 4, "minute": 21}
